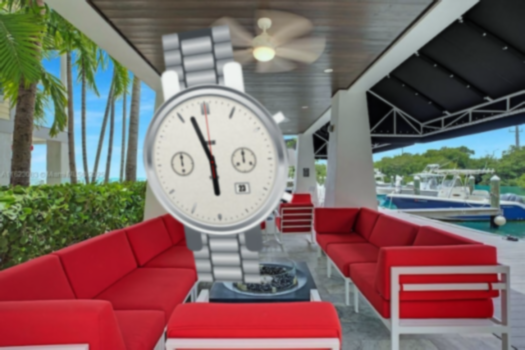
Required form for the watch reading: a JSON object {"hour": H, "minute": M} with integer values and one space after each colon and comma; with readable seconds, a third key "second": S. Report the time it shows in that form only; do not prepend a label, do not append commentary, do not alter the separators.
{"hour": 5, "minute": 57}
